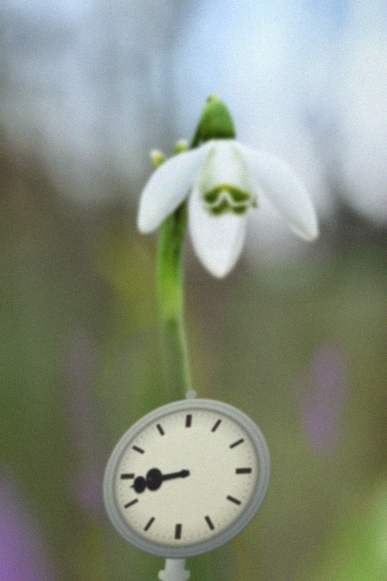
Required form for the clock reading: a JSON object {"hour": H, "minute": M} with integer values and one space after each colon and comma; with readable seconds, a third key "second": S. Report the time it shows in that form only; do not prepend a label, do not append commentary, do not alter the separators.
{"hour": 8, "minute": 43}
